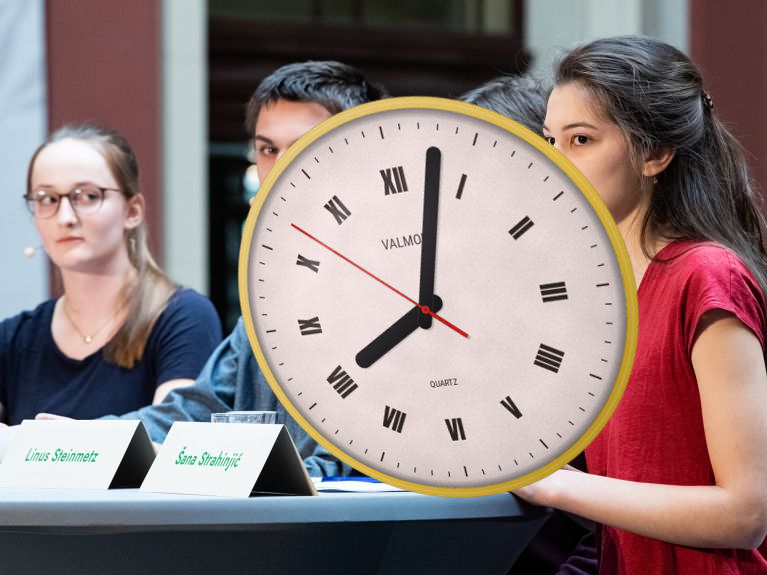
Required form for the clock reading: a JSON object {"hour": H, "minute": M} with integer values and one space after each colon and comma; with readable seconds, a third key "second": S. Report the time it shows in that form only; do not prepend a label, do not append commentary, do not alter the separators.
{"hour": 8, "minute": 2, "second": 52}
